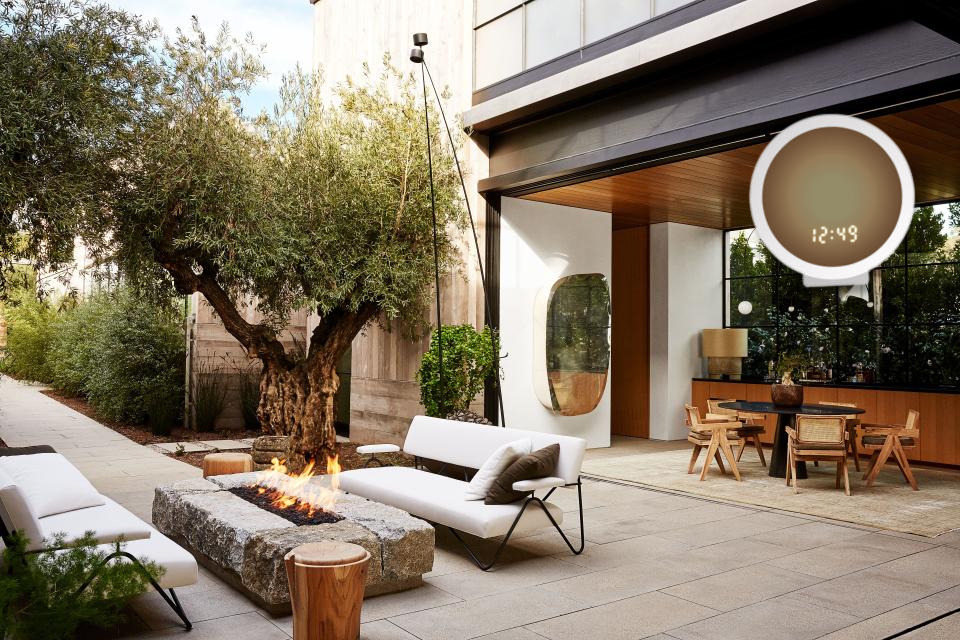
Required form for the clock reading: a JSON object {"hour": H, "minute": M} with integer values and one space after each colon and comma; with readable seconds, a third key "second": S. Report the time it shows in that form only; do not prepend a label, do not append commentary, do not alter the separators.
{"hour": 12, "minute": 49}
